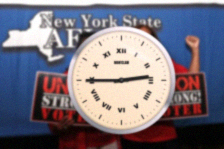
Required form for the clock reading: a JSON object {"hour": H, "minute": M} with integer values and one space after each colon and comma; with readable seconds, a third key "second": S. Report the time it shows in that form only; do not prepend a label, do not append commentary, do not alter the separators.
{"hour": 2, "minute": 45}
